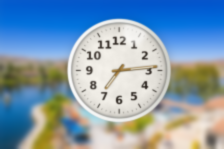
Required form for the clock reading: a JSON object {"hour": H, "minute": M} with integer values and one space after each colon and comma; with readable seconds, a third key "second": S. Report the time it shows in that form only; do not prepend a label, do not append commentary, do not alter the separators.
{"hour": 7, "minute": 14}
